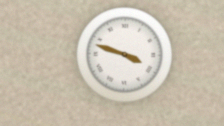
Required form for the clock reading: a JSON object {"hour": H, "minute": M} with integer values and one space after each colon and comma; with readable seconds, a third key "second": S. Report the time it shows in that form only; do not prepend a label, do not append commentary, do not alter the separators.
{"hour": 3, "minute": 48}
